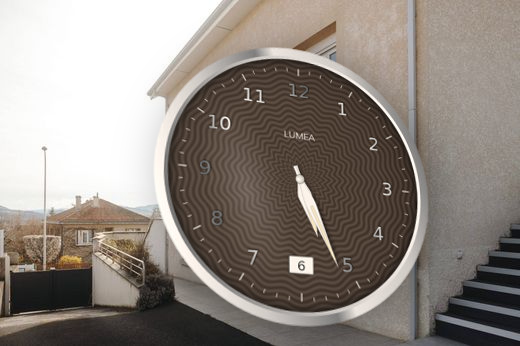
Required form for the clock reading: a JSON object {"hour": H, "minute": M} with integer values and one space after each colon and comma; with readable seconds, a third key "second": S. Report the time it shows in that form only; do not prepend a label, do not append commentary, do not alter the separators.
{"hour": 5, "minute": 26}
